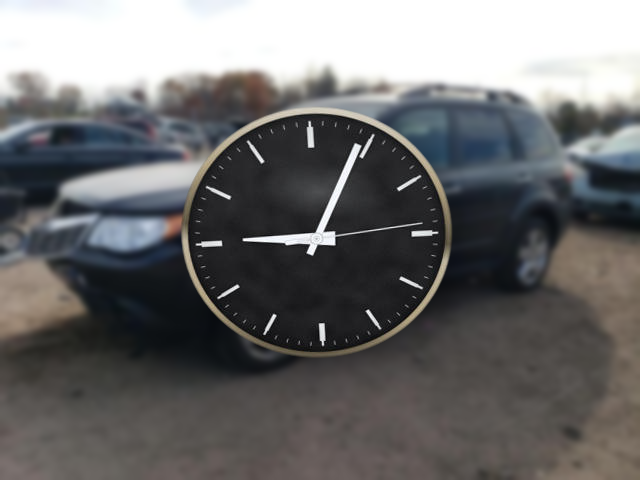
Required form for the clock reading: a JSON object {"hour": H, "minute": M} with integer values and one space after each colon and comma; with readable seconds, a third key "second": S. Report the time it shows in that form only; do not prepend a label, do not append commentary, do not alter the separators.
{"hour": 9, "minute": 4, "second": 14}
